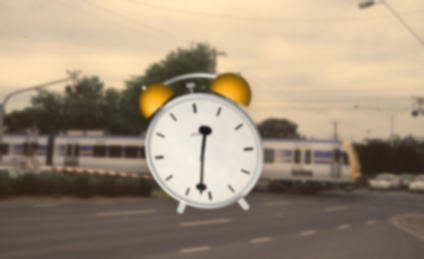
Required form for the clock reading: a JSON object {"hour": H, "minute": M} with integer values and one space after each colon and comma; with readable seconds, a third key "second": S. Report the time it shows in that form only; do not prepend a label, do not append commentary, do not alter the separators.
{"hour": 12, "minute": 32}
